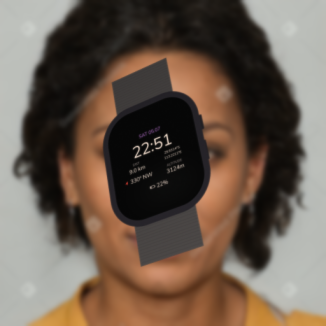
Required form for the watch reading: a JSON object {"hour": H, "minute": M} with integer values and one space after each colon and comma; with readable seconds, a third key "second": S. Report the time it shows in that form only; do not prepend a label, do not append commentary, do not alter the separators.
{"hour": 22, "minute": 51}
